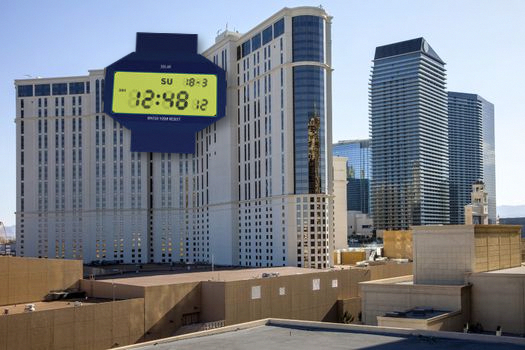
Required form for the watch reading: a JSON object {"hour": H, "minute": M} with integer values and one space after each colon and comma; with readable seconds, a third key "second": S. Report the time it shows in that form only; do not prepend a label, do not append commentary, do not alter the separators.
{"hour": 12, "minute": 48, "second": 12}
